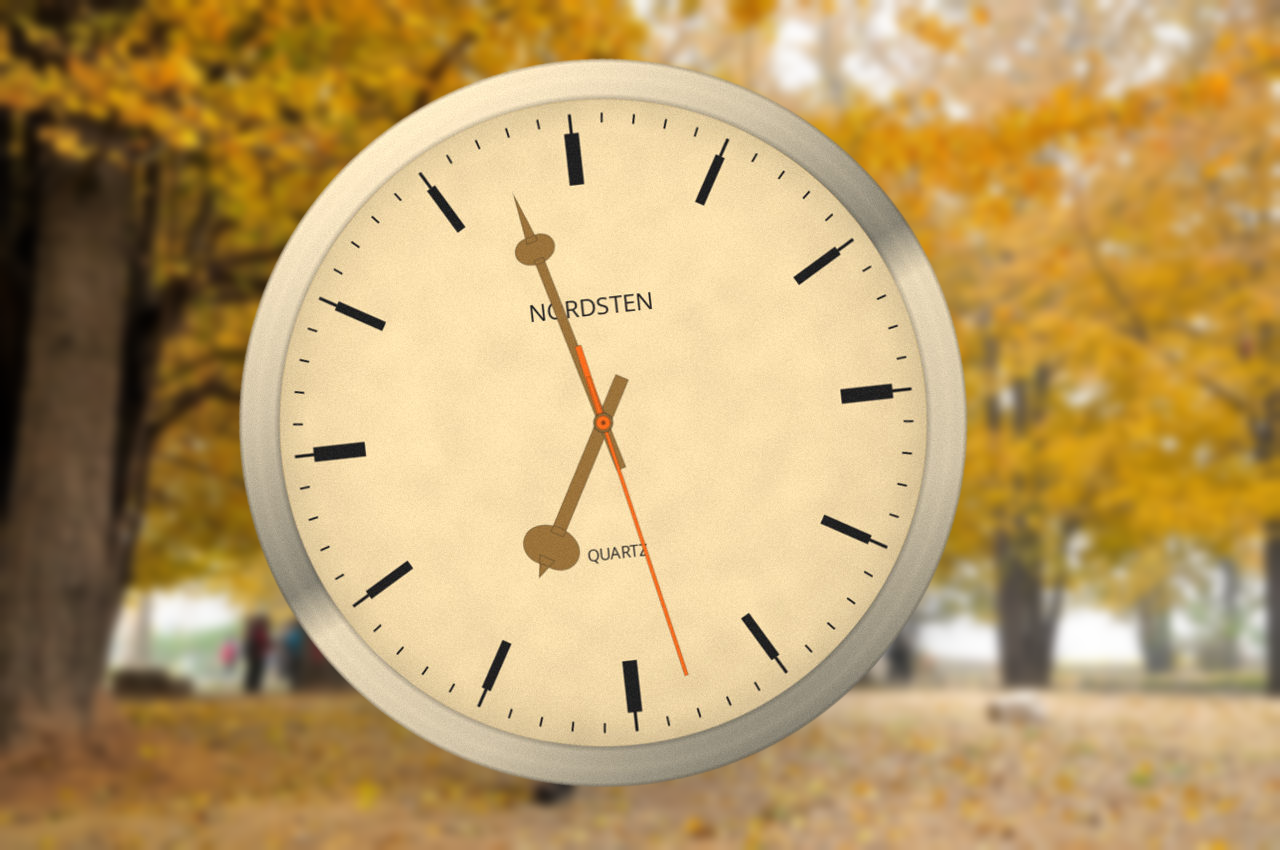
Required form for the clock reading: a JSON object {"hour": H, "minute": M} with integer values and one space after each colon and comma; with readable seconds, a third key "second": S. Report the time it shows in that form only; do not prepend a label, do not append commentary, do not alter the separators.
{"hour": 6, "minute": 57, "second": 28}
